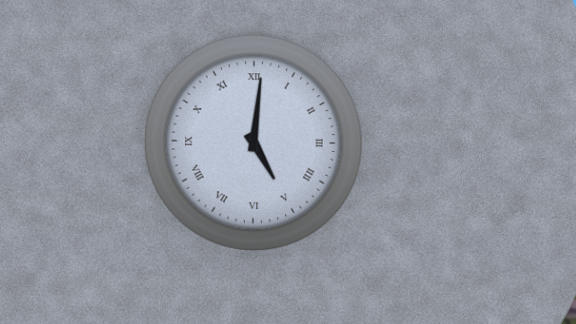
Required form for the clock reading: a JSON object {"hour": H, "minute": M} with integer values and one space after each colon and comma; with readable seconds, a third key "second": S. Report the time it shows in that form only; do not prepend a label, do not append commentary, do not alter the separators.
{"hour": 5, "minute": 1}
